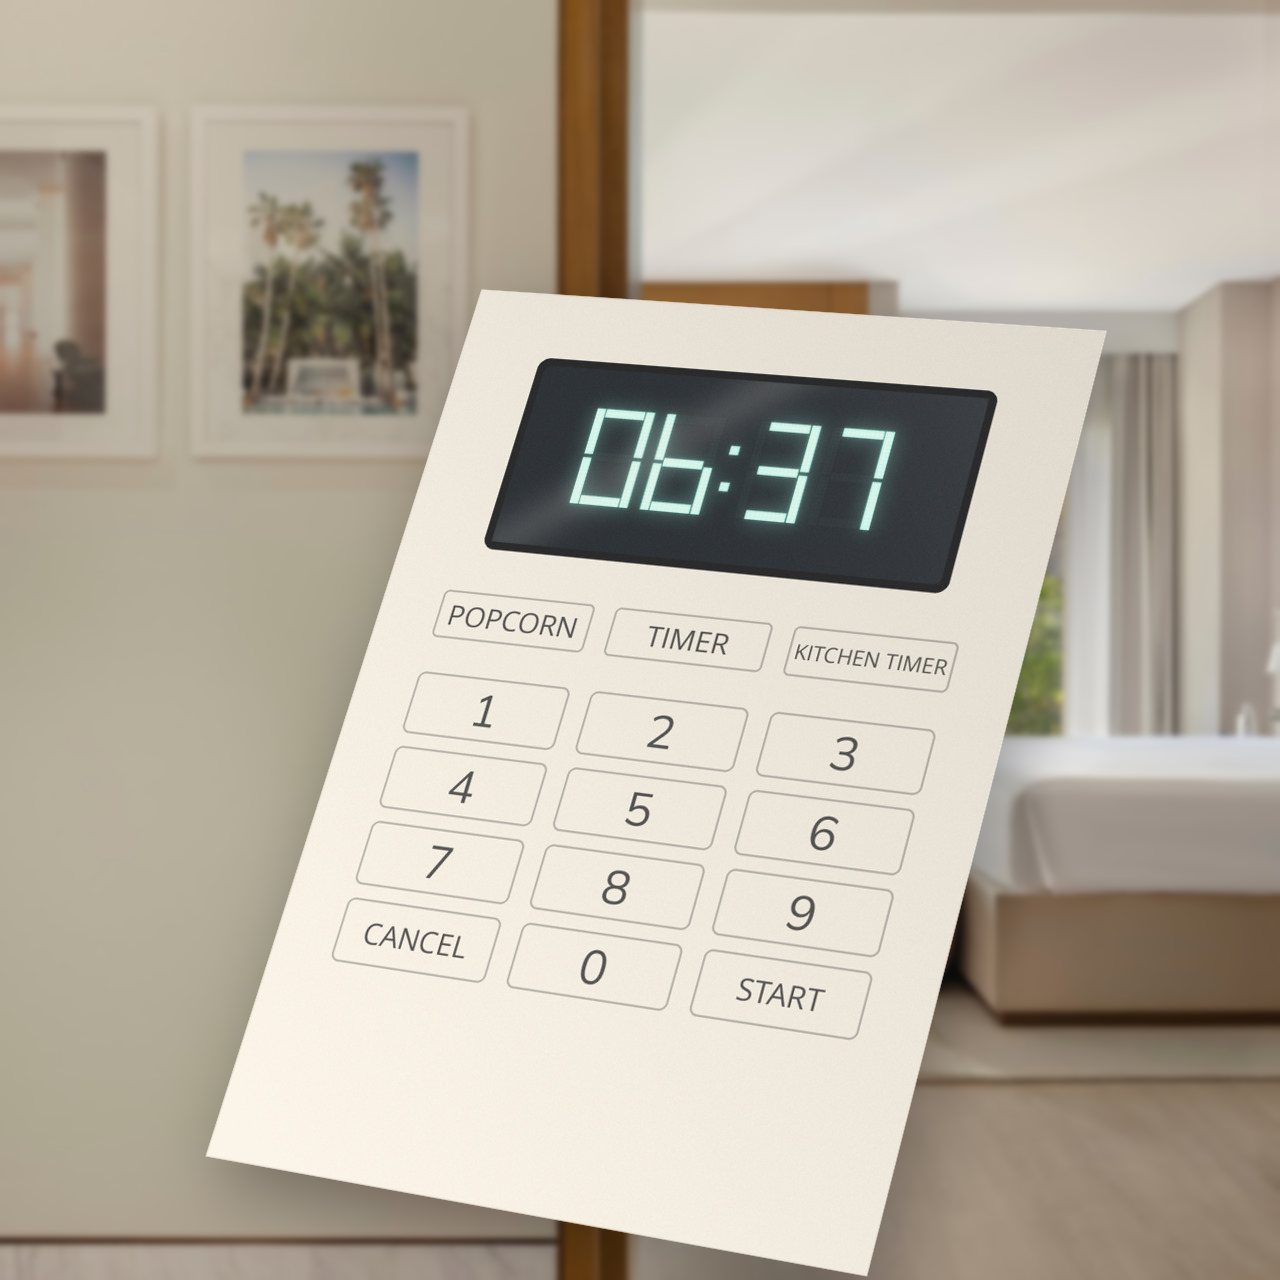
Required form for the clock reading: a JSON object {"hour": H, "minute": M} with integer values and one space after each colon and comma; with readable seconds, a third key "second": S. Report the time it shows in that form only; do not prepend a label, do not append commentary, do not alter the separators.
{"hour": 6, "minute": 37}
